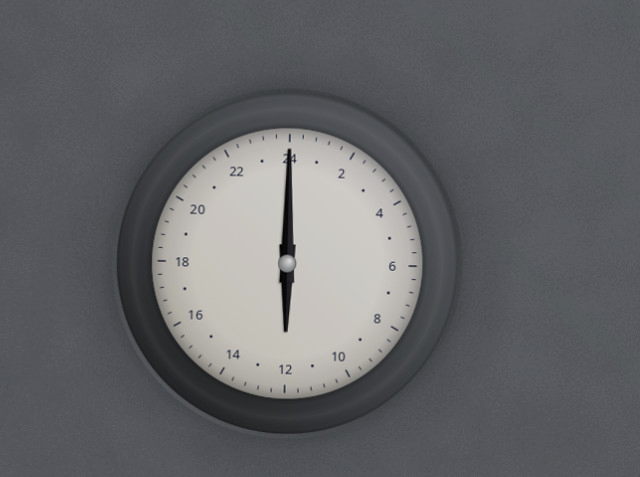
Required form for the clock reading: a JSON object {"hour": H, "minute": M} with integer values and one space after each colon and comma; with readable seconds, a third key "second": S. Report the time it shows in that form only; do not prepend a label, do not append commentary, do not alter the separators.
{"hour": 12, "minute": 0}
